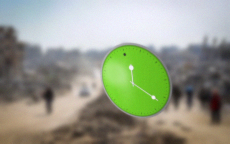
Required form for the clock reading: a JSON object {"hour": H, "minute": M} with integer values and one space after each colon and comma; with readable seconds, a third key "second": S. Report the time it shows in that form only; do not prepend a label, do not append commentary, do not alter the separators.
{"hour": 12, "minute": 22}
